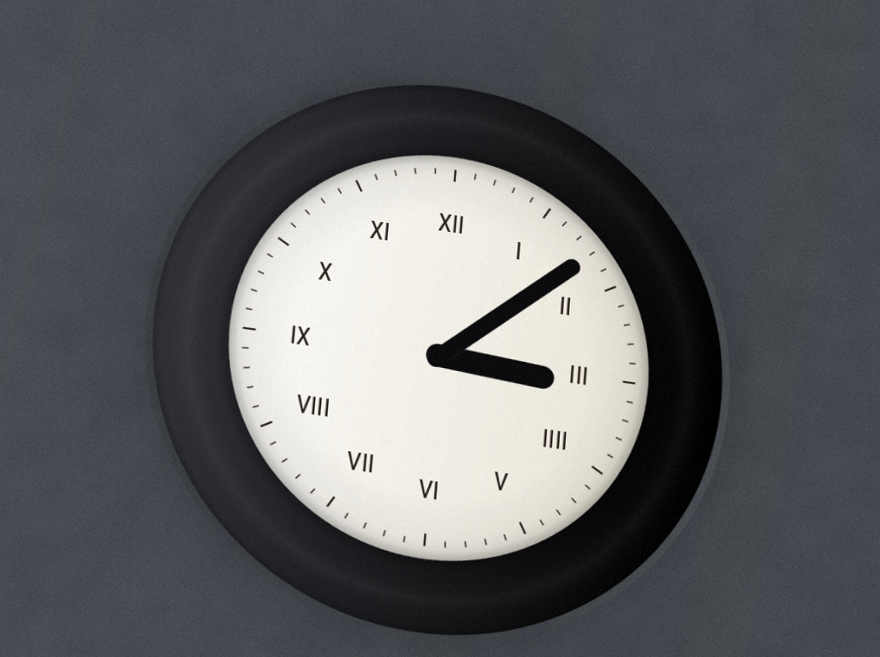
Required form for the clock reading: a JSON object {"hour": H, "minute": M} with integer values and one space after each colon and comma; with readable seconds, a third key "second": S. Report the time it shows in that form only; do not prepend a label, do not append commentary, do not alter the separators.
{"hour": 3, "minute": 8}
